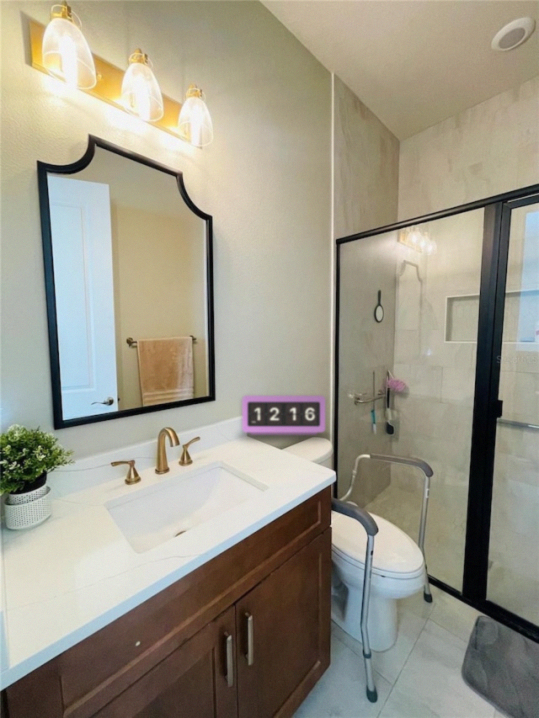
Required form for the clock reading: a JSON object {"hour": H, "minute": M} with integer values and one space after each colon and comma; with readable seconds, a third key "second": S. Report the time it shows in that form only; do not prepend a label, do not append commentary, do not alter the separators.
{"hour": 12, "minute": 16}
